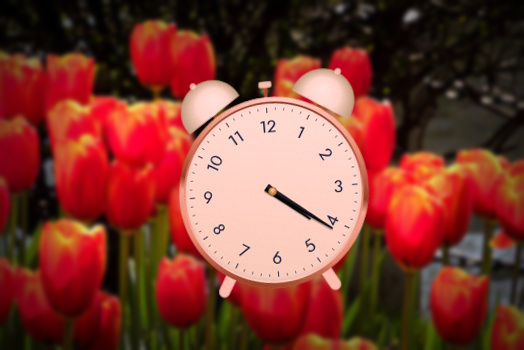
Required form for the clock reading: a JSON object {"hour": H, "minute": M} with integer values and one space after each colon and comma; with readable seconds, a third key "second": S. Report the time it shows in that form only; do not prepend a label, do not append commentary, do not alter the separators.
{"hour": 4, "minute": 21}
